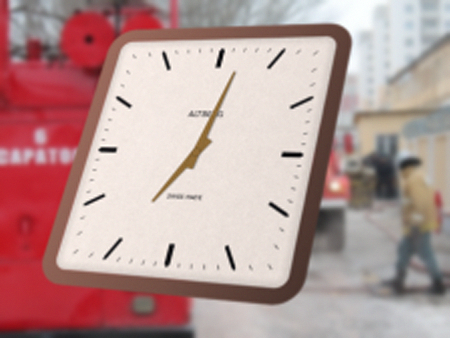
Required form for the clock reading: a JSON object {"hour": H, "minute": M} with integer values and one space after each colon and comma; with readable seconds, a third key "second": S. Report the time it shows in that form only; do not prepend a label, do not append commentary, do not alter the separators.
{"hour": 7, "minute": 2}
